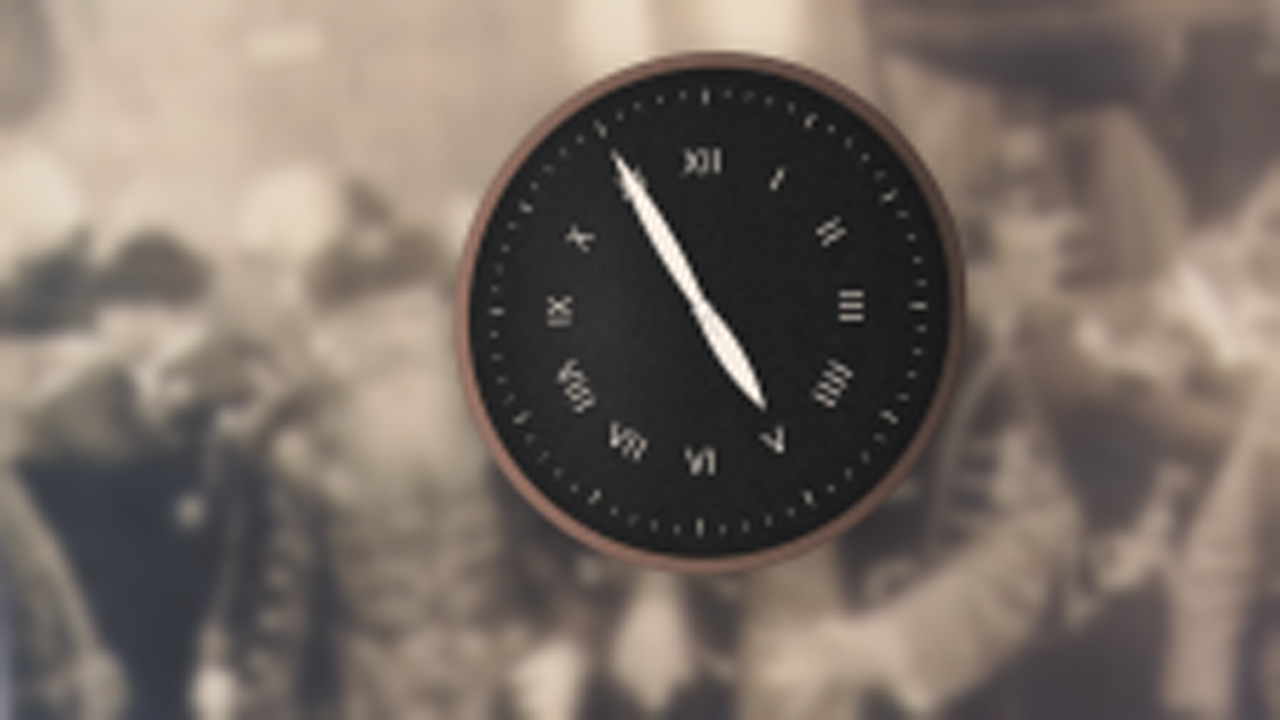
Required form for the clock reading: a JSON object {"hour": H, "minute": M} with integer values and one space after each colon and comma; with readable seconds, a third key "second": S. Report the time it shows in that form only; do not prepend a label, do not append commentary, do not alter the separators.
{"hour": 4, "minute": 55}
